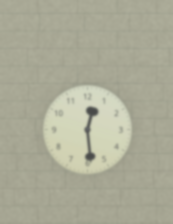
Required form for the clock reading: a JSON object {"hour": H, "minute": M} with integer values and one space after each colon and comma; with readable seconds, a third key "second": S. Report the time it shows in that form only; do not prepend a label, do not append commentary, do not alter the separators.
{"hour": 12, "minute": 29}
